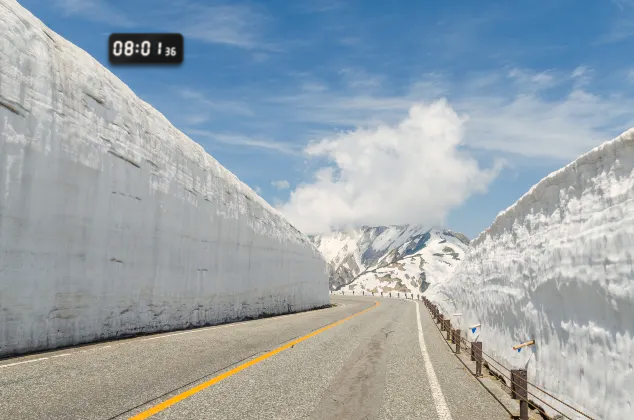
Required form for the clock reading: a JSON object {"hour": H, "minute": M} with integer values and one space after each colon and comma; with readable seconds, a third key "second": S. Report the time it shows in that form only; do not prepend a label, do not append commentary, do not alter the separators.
{"hour": 8, "minute": 1}
